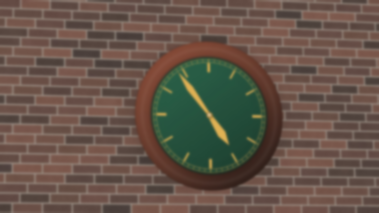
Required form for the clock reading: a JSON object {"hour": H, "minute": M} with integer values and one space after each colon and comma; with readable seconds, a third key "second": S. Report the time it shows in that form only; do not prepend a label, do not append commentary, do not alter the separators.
{"hour": 4, "minute": 54}
